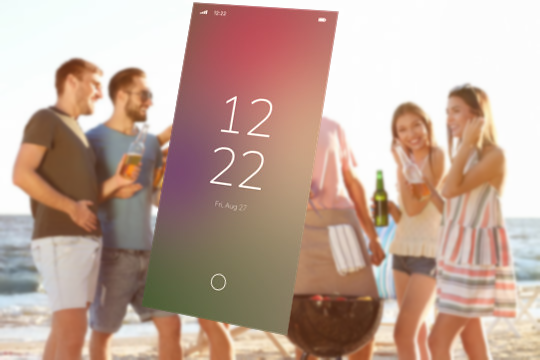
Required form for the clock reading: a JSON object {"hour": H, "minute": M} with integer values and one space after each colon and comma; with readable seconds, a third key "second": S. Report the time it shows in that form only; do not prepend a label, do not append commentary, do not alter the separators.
{"hour": 12, "minute": 22}
